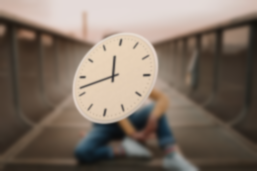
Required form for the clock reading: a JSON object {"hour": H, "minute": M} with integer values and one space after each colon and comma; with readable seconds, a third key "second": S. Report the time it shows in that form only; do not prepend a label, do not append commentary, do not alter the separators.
{"hour": 11, "minute": 42}
